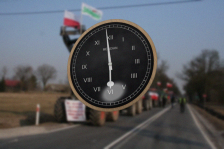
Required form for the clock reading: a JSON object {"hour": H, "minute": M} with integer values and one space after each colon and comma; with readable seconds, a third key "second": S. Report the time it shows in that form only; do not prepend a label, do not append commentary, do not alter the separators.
{"hour": 5, "minute": 59}
